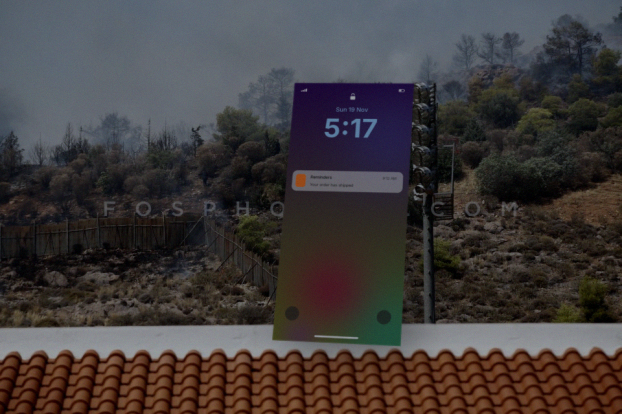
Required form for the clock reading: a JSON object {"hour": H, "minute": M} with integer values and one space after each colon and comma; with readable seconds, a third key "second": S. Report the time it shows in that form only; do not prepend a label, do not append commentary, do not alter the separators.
{"hour": 5, "minute": 17}
